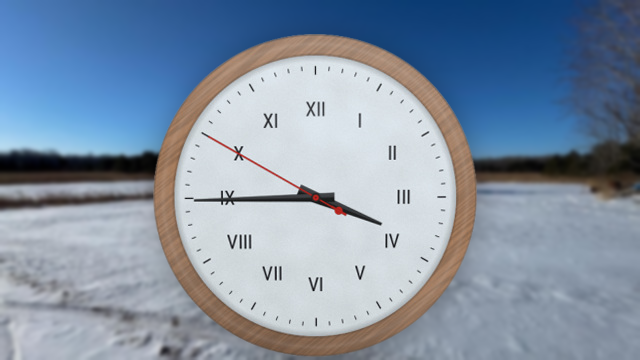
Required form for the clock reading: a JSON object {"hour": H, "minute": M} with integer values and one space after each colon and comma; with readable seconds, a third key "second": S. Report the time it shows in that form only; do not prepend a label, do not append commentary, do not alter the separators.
{"hour": 3, "minute": 44, "second": 50}
